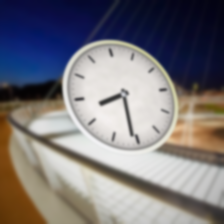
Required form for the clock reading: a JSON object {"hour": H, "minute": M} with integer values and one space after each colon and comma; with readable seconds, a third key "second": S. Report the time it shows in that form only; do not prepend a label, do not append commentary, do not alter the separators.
{"hour": 8, "minute": 31}
